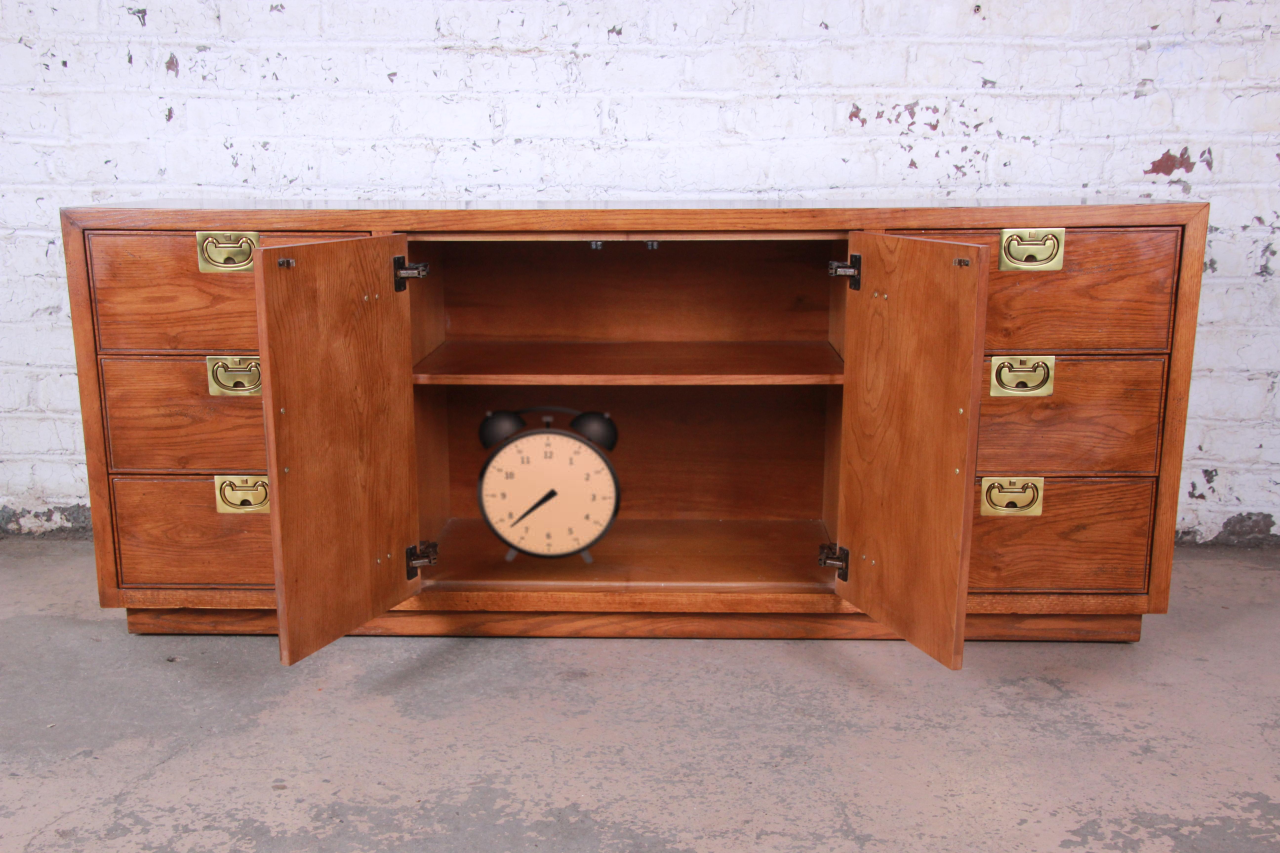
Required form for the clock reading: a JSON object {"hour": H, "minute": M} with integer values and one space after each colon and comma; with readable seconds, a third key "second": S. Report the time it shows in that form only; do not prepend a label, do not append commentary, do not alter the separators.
{"hour": 7, "minute": 38}
